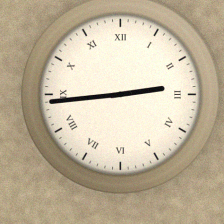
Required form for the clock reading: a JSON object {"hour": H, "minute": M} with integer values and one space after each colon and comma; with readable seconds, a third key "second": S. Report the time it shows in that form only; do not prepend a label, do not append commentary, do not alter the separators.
{"hour": 2, "minute": 44}
